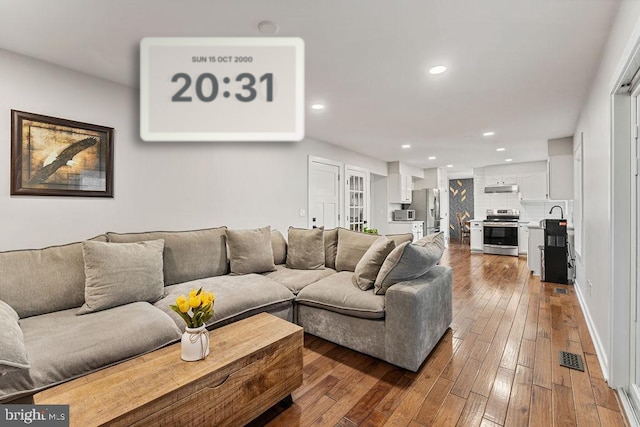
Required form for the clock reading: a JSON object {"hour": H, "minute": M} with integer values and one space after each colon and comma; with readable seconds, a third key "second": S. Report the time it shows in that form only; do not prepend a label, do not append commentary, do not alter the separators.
{"hour": 20, "minute": 31}
